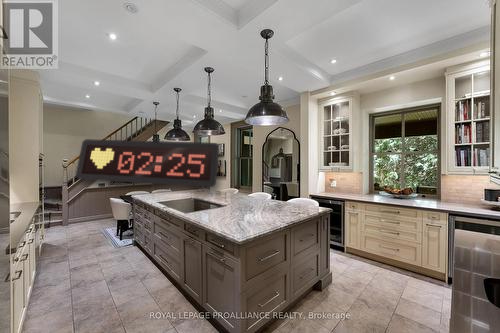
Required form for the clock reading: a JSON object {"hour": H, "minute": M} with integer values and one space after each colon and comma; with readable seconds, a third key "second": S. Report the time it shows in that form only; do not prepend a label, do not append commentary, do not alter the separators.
{"hour": 2, "minute": 25}
